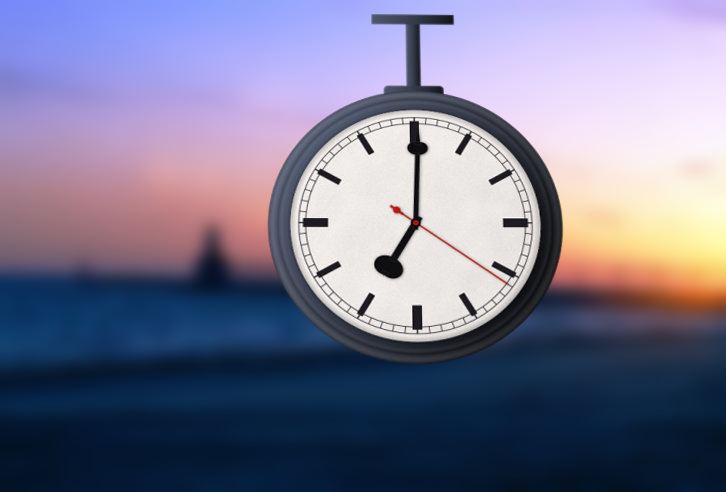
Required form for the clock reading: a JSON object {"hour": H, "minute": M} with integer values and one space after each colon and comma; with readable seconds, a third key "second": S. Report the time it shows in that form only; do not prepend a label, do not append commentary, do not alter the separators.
{"hour": 7, "minute": 0, "second": 21}
